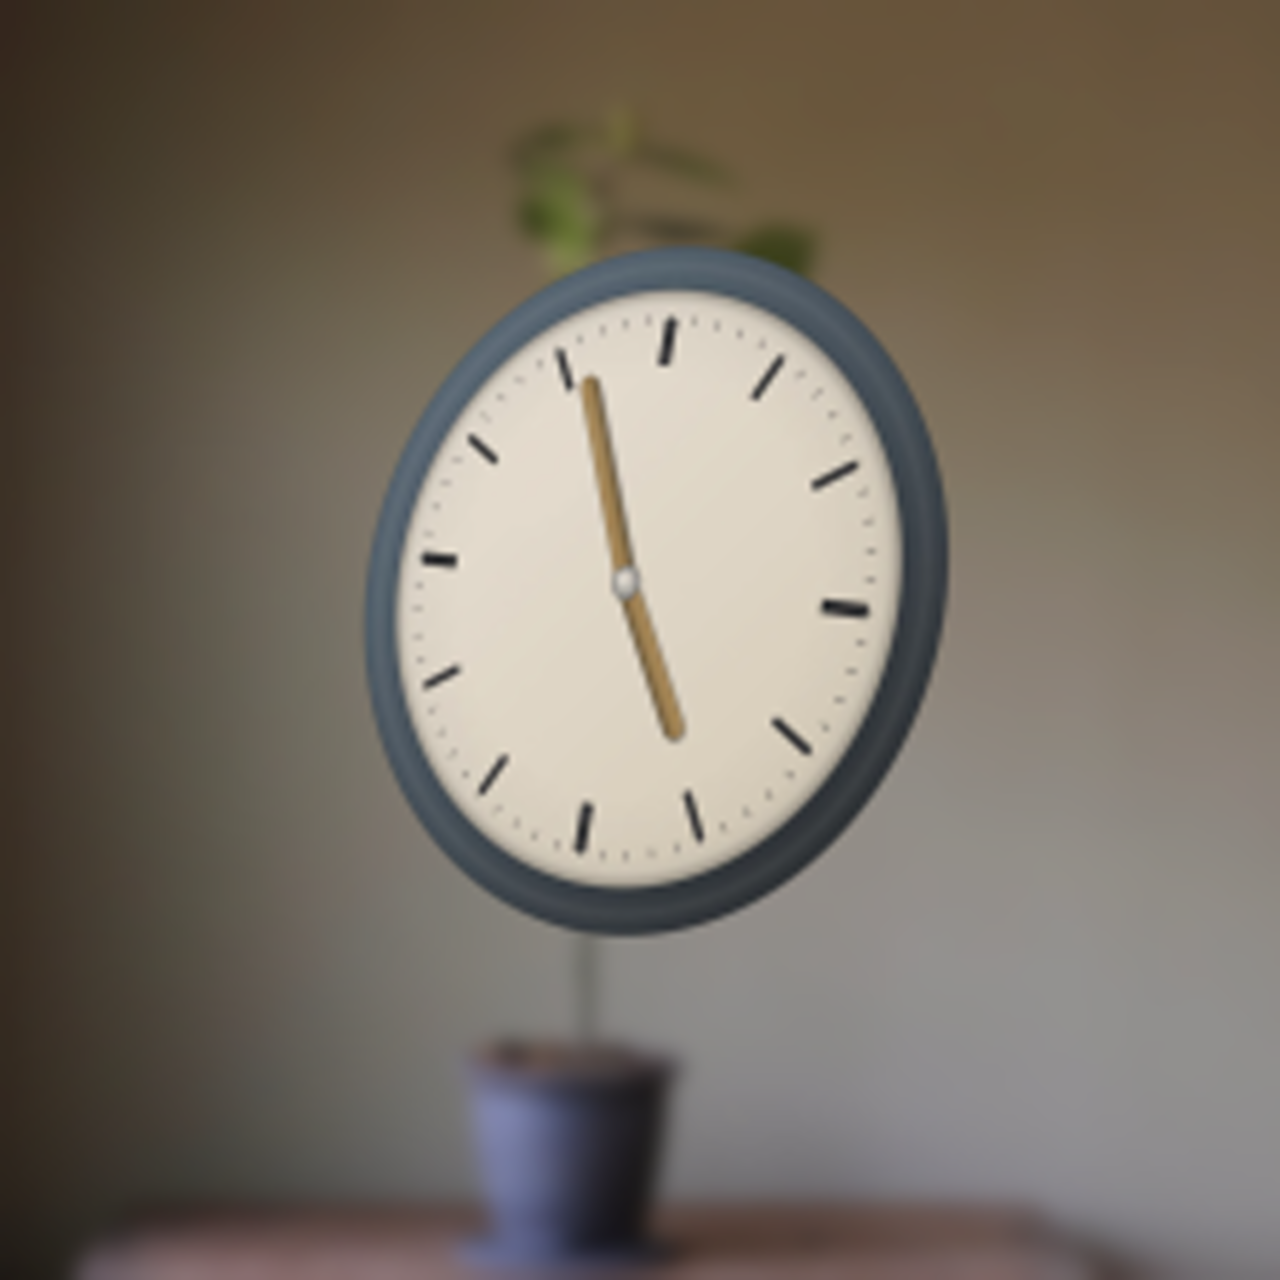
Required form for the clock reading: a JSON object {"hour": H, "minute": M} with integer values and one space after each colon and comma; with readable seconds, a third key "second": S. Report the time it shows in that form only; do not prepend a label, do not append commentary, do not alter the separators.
{"hour": 4, "minute": 56}
